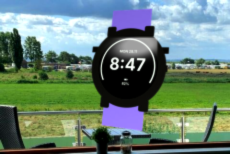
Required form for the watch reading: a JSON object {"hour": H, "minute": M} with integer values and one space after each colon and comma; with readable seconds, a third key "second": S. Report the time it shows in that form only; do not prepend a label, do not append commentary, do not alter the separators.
{"hour": 8, "minute": 47}
